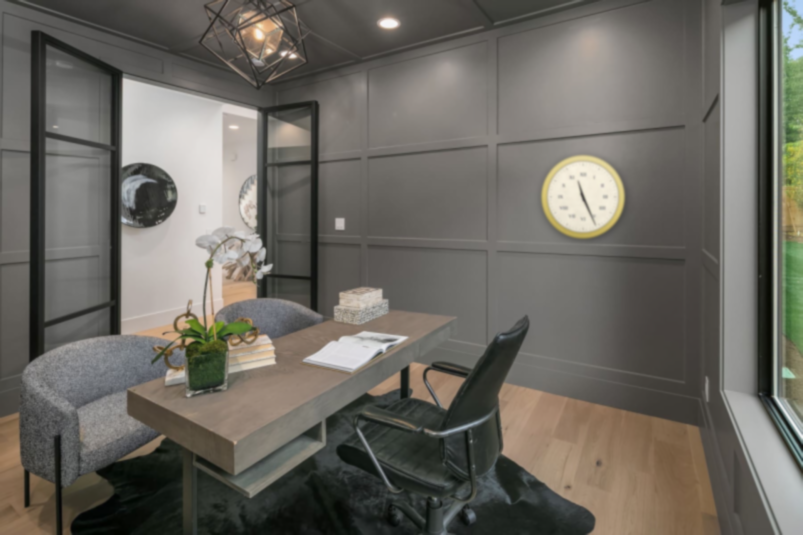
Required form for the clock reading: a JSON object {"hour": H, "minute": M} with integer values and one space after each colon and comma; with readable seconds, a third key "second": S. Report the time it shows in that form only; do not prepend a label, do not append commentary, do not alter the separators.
{"hour": 11, "minute": 26}
